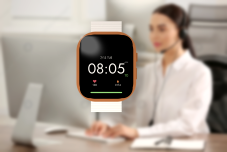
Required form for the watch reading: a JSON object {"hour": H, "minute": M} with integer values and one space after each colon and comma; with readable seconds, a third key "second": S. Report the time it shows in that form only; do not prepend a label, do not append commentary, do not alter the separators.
{"hour": 8, "minute": 5}
